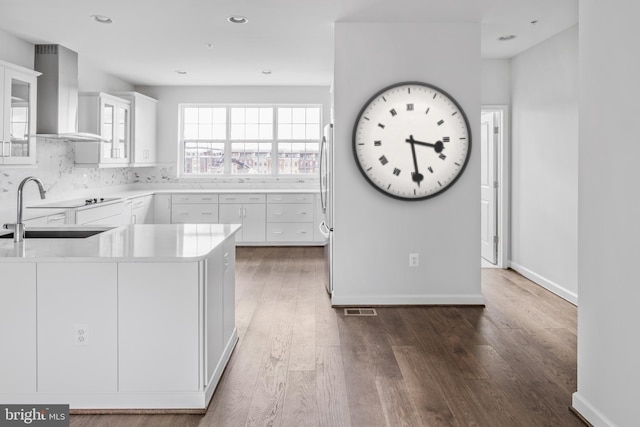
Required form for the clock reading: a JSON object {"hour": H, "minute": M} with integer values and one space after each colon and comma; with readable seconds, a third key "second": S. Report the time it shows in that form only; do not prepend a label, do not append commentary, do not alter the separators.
{"hour": 3, "minute": 29}
